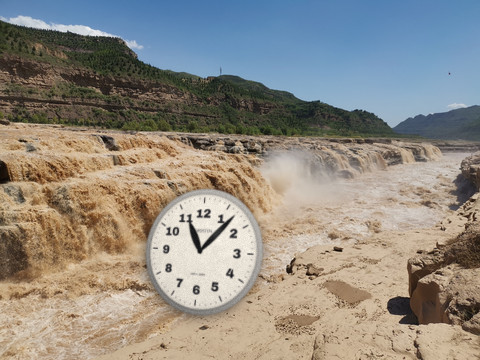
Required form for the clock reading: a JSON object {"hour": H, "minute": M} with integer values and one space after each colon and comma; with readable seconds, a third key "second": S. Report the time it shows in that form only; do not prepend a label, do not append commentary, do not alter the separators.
{"hour": 11, "minute": 7}
